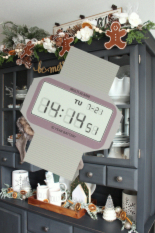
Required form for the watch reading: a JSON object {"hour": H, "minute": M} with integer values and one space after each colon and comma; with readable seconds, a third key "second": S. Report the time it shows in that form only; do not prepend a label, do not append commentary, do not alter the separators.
{"hour": 14, "minute": 14, "second": 51}
